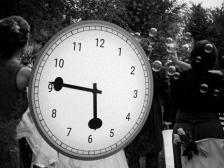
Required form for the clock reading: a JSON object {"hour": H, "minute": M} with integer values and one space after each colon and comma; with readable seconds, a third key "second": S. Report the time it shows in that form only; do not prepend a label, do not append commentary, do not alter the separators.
{"hour": 5, "minute": 46}
